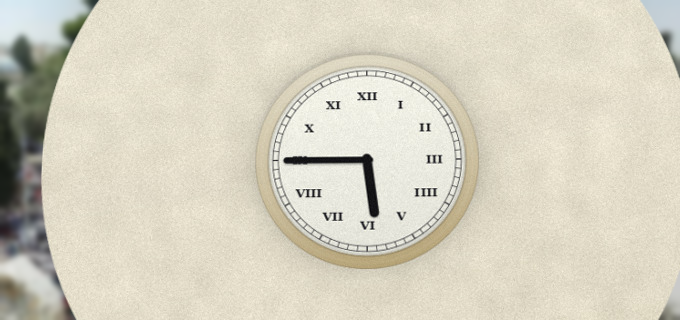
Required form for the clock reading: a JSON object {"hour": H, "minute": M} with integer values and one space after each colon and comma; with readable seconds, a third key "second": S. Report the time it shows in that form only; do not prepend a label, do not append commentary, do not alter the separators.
{"hour": 5, "minute": 45}
